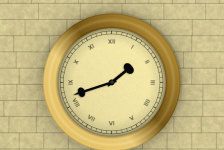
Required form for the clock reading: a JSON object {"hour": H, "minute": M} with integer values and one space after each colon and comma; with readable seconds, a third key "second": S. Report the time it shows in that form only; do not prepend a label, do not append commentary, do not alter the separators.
{"hour": 1, "minute": 42}
